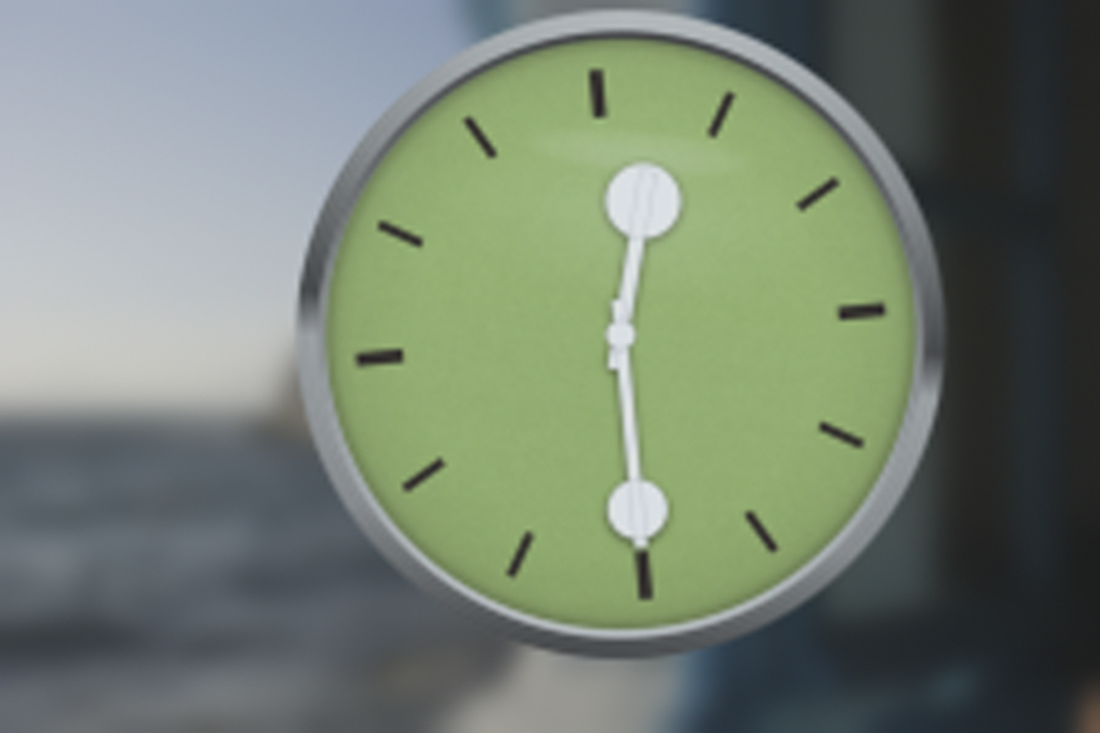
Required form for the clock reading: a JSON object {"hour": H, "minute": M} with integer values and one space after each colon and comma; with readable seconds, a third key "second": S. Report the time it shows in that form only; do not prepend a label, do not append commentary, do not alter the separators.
{"hour": 12, "minute": 30}
